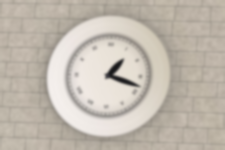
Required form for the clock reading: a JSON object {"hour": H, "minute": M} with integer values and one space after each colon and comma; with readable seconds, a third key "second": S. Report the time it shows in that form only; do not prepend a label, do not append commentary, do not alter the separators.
{"hour": 1, "minute": 18}
